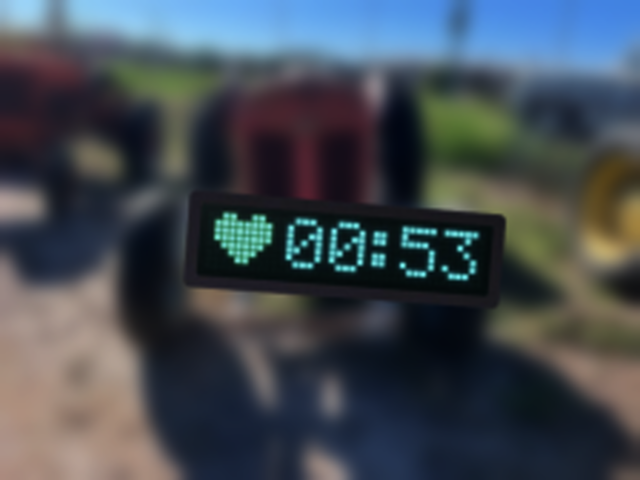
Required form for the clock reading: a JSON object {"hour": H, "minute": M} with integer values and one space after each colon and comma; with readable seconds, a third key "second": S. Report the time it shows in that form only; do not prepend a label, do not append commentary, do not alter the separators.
{"hour": 0, "minute": 53}
